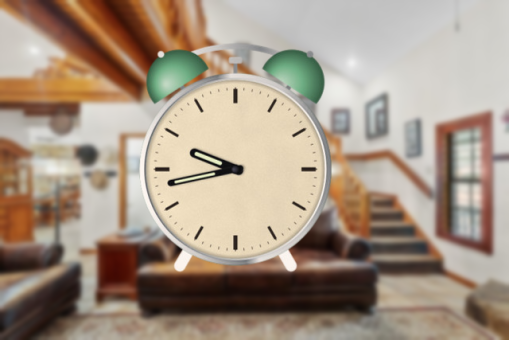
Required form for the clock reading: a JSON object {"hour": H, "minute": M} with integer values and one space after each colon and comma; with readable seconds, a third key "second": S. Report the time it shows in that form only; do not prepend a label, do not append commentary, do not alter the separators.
{"hour": 9, "minute": 43}
